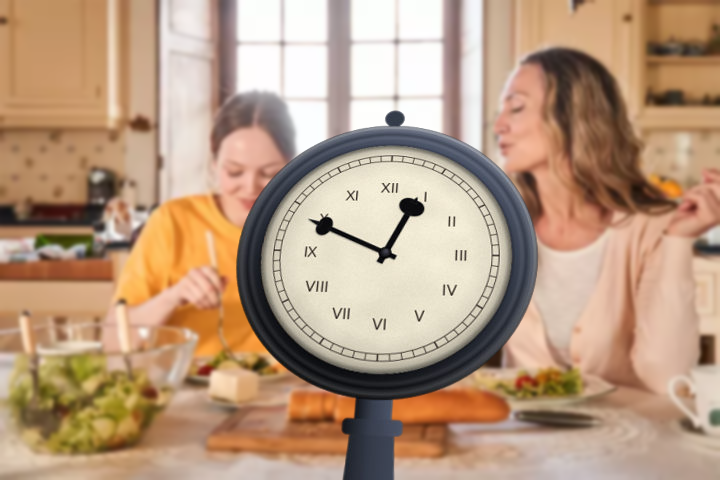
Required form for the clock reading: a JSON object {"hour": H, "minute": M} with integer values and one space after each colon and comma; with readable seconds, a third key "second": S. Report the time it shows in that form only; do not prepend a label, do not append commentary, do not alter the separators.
{"hour": 12, "minute": 49}
